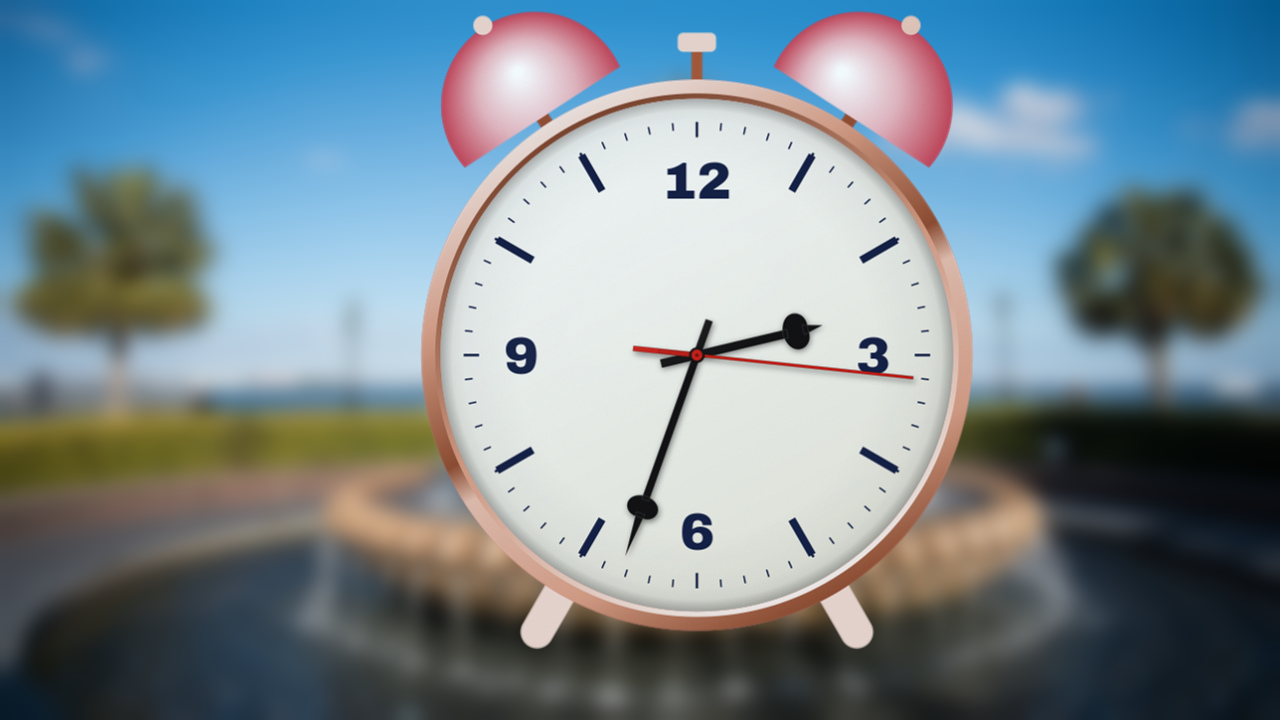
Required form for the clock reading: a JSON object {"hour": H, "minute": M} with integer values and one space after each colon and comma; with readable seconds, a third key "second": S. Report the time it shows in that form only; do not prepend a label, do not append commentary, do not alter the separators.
{"hour": 2, "minute": 33, "second": 16}
